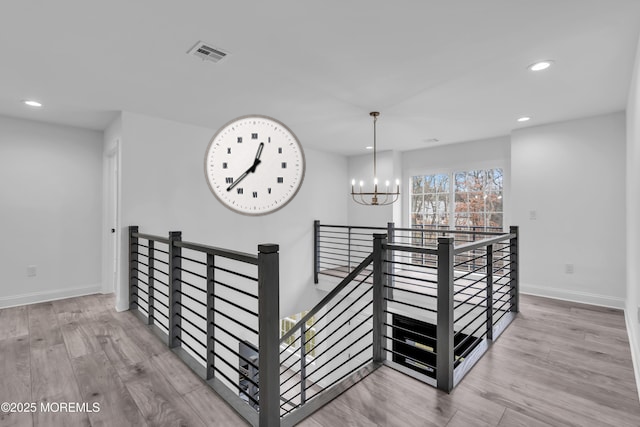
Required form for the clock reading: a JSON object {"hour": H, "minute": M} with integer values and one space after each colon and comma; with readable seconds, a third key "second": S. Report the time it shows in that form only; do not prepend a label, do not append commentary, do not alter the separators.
{"hour": 12, "minute": 38}
